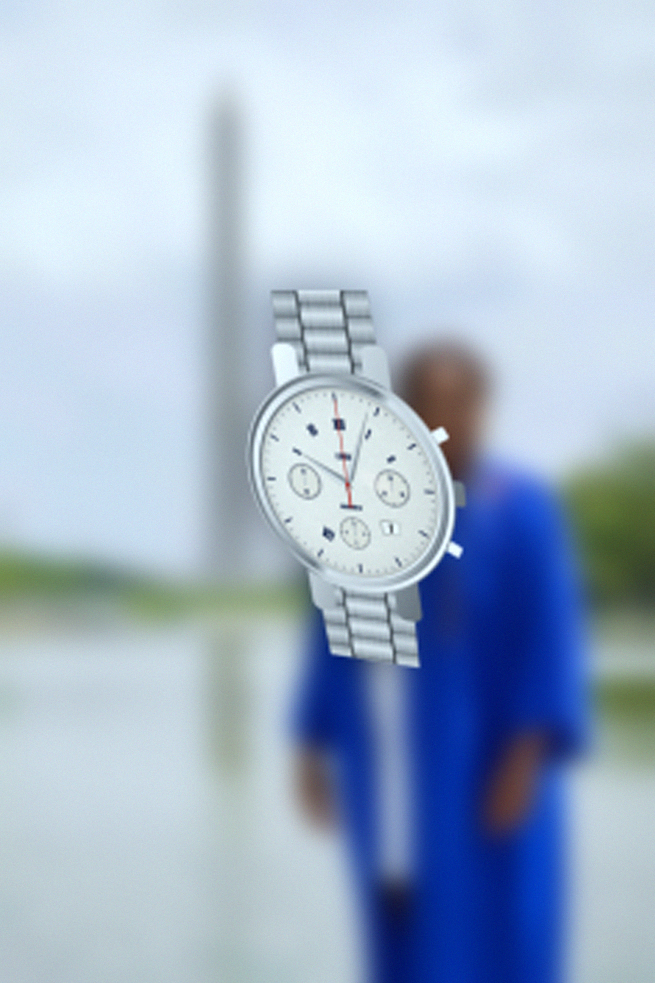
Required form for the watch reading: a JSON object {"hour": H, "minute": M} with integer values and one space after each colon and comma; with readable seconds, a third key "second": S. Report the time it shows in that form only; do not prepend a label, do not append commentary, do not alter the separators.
{"hour": 10, "minute": 4}
